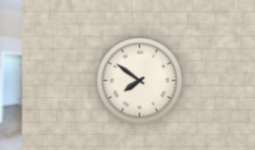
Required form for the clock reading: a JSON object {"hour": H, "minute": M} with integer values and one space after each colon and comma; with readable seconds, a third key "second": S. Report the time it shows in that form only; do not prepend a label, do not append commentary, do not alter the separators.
{"hour": 7, "minute": 51}
